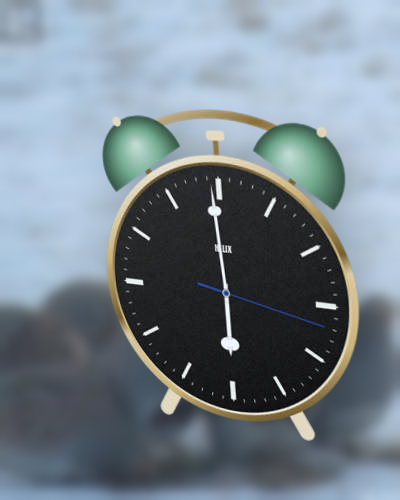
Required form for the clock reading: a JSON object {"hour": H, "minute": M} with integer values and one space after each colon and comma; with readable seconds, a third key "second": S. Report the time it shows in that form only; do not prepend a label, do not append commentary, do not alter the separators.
{"hour": 5, "minute": 59, "second": 17}
